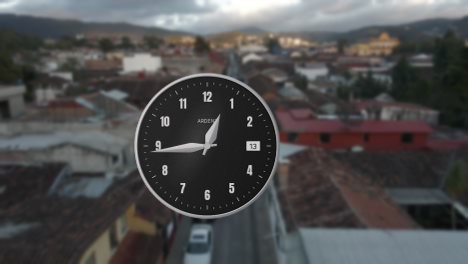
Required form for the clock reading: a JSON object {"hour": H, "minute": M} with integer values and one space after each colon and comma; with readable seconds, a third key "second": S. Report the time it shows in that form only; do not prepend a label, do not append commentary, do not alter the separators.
{"hour": 12, "minute": 44}
